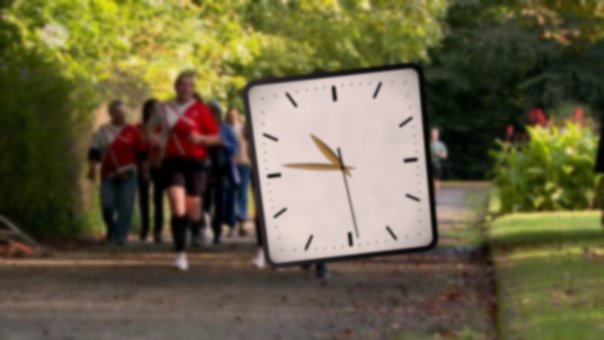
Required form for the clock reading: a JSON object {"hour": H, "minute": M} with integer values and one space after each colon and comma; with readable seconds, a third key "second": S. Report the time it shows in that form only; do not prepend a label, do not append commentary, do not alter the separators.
{"hour": 10, "minute": 46, "second": 29}
